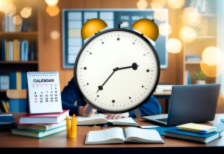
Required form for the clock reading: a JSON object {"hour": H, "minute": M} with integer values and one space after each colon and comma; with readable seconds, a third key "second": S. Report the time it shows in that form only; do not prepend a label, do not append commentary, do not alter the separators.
{"hour": 2, "minute": 36}
